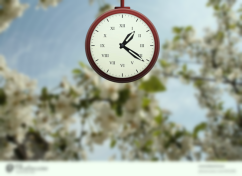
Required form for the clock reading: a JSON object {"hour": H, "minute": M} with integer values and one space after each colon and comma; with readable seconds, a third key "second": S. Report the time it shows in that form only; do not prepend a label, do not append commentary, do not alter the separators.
{"hour": 1, "minute": 21}
